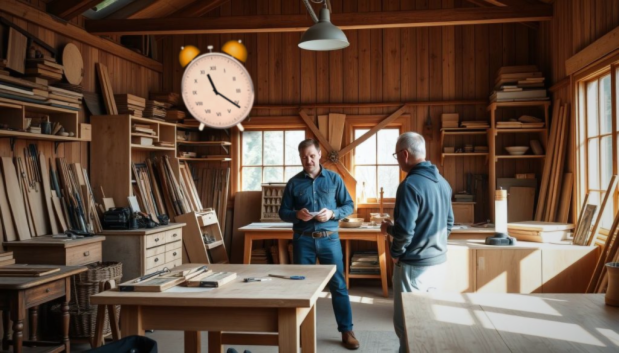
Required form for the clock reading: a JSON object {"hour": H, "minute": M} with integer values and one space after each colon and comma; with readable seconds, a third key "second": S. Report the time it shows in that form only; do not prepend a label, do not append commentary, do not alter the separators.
{"hour": 11, "minute": 21}
